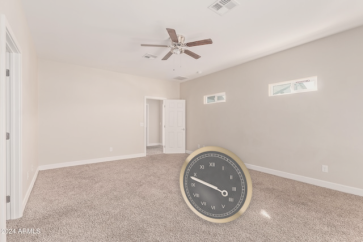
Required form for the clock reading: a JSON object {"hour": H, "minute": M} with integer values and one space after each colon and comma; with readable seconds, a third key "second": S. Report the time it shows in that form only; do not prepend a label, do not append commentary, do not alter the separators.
{"hour": 3, "minute": 48}
